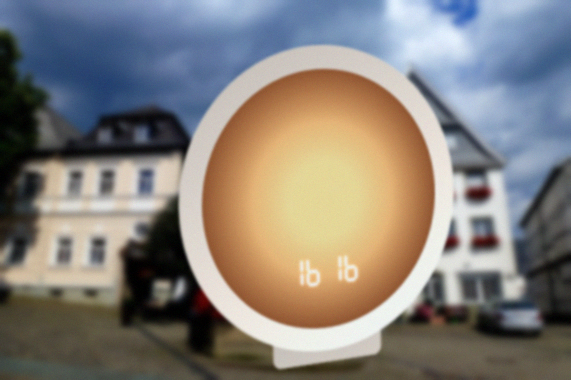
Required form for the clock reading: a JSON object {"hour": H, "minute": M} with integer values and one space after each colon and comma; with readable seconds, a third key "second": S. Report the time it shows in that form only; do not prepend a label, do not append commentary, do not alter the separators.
{"hour": 16, "minute": 16}
